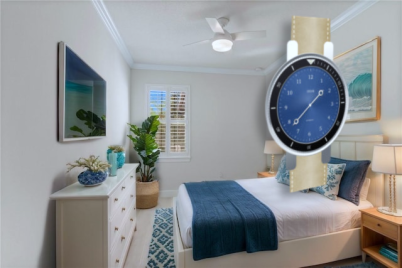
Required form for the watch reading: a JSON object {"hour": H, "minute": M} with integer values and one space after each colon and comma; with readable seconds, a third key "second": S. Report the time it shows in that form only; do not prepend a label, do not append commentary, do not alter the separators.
{"hour": 1, "minute": 38}
